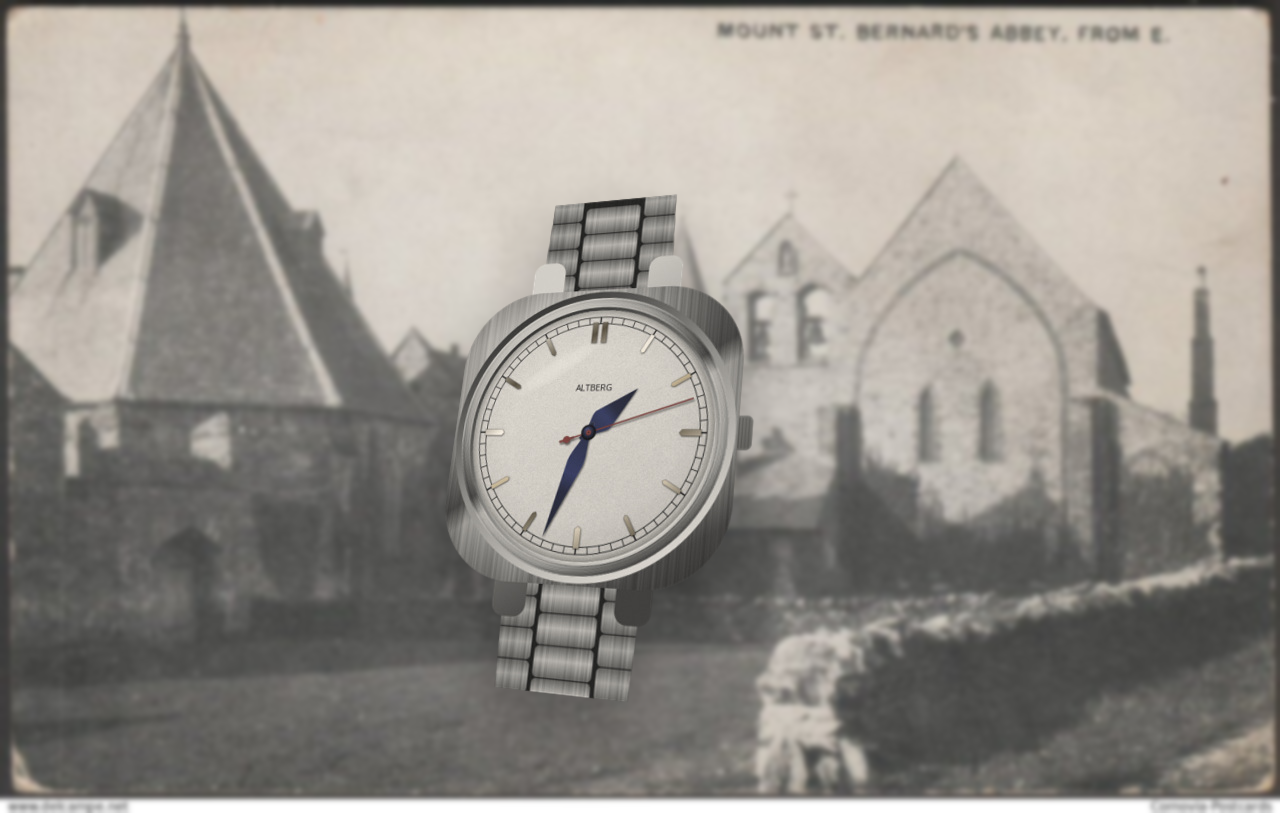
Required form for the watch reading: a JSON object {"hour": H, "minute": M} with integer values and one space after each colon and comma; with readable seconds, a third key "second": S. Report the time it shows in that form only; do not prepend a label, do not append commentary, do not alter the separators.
{"hour": 1, "minute": 33, "second": 12}
